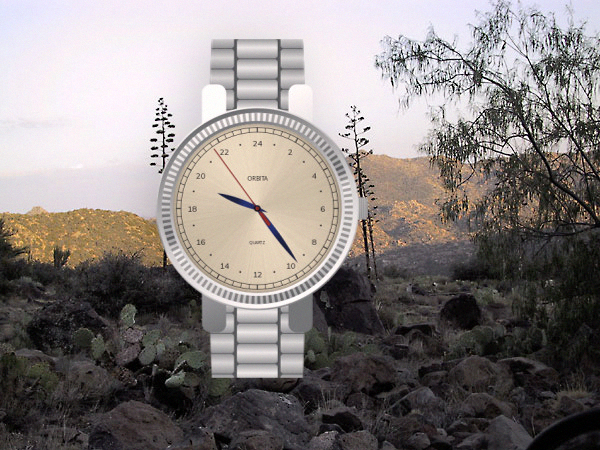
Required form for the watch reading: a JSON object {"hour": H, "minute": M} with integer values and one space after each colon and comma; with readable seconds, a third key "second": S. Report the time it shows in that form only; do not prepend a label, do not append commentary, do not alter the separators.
{"hour": 19, "minute": 23, "second": 54}
